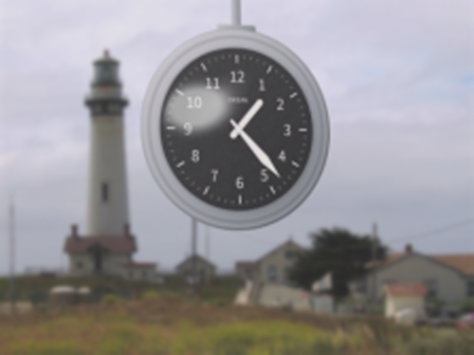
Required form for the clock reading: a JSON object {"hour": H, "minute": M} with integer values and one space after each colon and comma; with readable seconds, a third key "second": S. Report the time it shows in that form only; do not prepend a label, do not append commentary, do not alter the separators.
{"hour": 1, "minute": 23}
